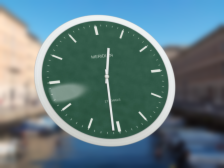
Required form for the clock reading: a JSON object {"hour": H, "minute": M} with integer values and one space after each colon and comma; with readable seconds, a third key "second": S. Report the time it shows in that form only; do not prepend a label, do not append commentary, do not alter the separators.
{"hour": 12, "minute": 31}
